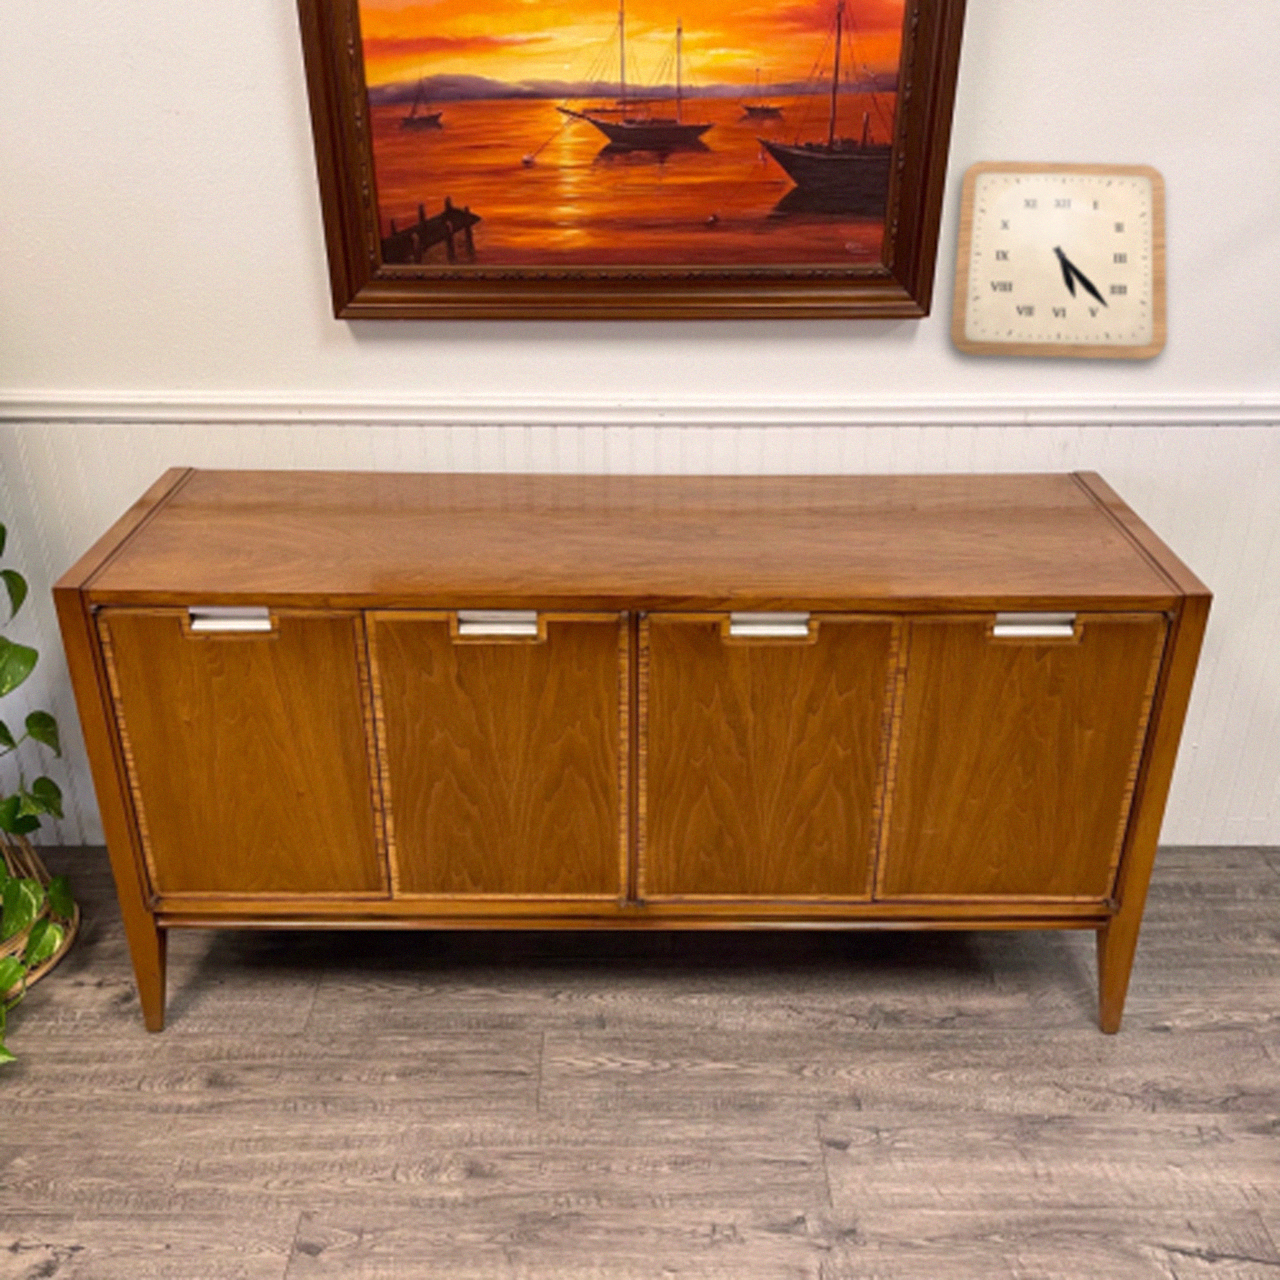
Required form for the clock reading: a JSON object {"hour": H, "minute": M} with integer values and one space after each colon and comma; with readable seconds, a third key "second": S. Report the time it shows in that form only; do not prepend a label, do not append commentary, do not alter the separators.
{"hour": 5, "minute": 23}
